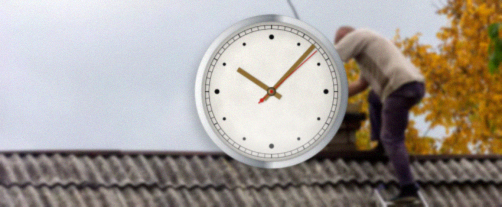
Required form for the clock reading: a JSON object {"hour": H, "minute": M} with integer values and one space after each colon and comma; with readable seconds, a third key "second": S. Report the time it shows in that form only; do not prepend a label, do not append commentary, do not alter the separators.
{"hour": 10, "minute": 7, "second": 8}
